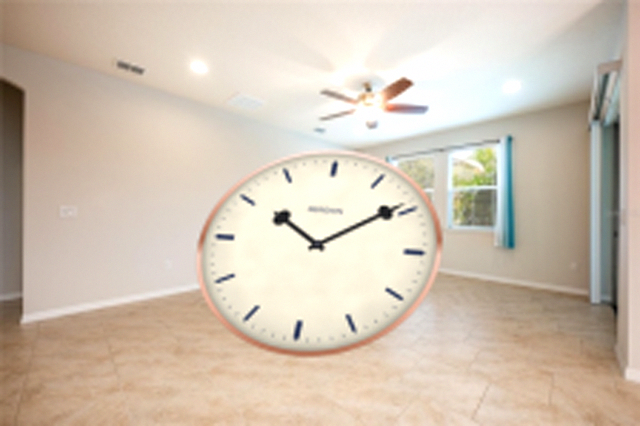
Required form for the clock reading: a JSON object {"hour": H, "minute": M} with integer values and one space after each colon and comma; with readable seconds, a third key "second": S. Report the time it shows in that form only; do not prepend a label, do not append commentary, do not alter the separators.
{"hour": 10, "minute": 9}
